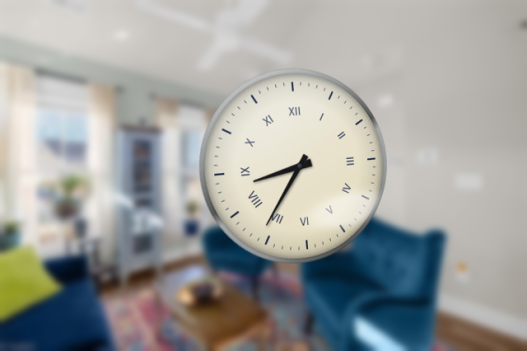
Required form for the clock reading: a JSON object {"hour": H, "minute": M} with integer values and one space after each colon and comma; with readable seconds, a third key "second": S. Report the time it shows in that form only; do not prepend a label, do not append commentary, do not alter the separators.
{"hour": 8, "minute": 36}
